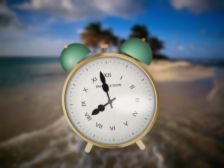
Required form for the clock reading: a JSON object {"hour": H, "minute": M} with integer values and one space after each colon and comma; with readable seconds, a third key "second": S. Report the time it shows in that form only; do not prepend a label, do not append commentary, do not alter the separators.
{"hour": 7, "minute": 58}
